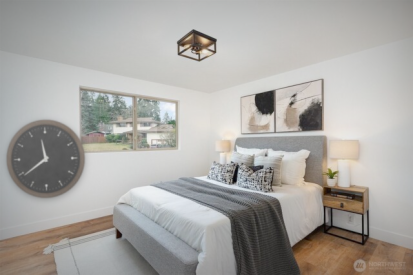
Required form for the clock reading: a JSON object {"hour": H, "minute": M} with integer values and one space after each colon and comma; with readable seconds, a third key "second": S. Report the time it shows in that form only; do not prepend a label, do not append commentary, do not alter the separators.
{"hour": 11, "minute": 39}
